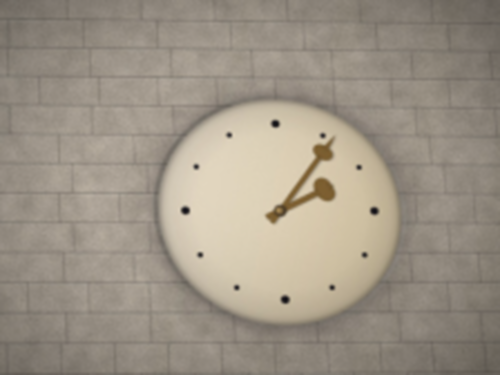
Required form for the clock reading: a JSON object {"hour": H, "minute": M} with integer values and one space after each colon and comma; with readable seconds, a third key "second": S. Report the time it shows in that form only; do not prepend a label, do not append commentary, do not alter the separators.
{"hour": 2, "minute": 6}
